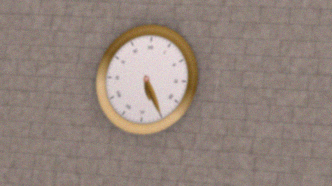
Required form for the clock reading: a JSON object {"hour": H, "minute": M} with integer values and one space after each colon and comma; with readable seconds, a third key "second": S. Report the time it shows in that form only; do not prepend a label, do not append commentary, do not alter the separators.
{"hour": 5, "minute": 25}
